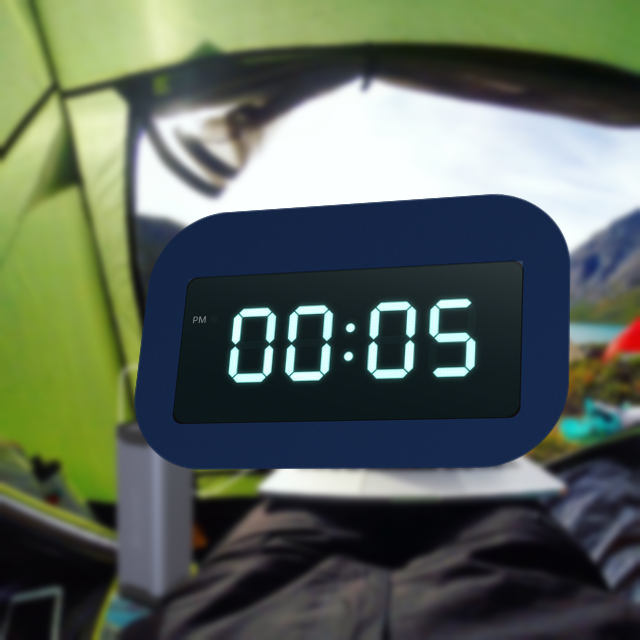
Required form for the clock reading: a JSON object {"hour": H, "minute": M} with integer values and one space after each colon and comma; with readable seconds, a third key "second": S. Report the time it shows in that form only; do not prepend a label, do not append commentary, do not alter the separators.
{"hour": 0, "minute": 5}
